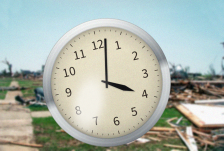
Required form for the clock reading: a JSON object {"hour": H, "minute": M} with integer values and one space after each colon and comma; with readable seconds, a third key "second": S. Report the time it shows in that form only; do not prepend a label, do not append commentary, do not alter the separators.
{"hour": 4, "minute": 2}
